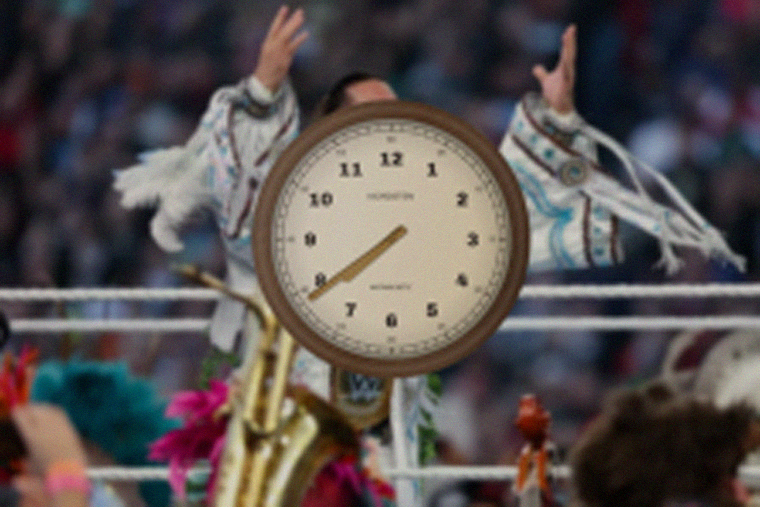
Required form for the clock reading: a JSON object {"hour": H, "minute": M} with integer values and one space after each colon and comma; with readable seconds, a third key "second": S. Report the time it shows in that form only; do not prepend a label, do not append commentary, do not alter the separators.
{"hour": 7, "minute": 39}
